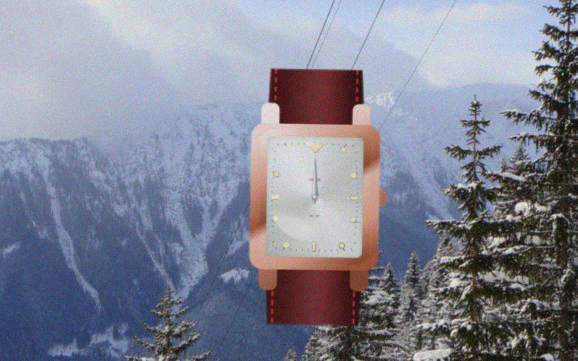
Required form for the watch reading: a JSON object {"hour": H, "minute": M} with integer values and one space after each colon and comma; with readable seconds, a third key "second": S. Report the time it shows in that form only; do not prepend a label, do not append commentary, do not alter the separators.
{"hour": 12, "minute": 0}
